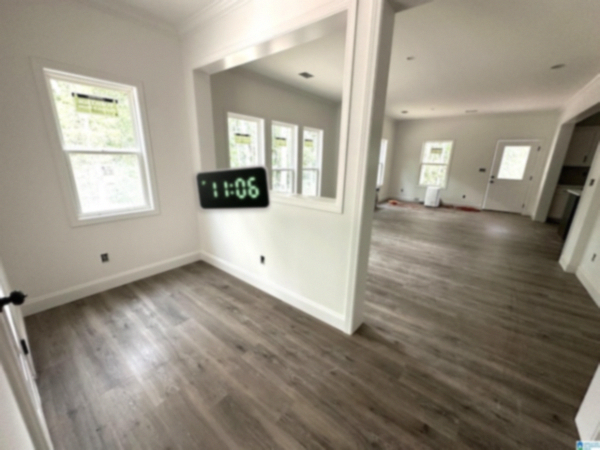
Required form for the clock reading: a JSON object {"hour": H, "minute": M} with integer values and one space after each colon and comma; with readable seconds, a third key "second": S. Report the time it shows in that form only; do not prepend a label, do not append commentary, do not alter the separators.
{"hour": 11, "minute": 6}
